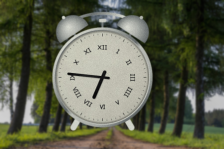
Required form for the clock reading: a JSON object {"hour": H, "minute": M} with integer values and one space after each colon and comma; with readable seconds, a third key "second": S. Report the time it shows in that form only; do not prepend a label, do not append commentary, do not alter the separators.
{"hour": 6, "minute": 46}
